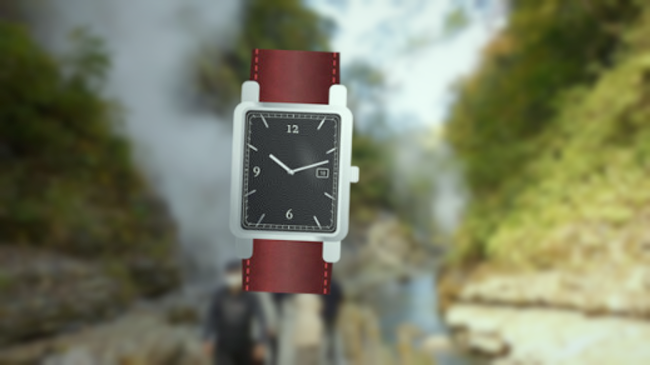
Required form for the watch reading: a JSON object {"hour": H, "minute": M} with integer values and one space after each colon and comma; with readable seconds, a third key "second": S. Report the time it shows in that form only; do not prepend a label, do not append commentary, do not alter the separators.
{"hour": 10, "minute": 12}
